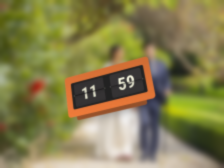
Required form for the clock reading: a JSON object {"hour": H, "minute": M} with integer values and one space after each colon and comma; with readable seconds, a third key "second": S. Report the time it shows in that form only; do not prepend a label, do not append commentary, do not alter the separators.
{"hour": 11, "minute": 59}
